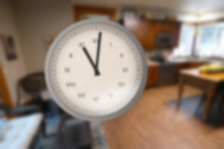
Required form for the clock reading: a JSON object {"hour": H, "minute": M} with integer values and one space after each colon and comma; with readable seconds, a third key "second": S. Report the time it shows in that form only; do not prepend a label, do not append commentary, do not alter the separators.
{"hour": 11, "minute": 1}
